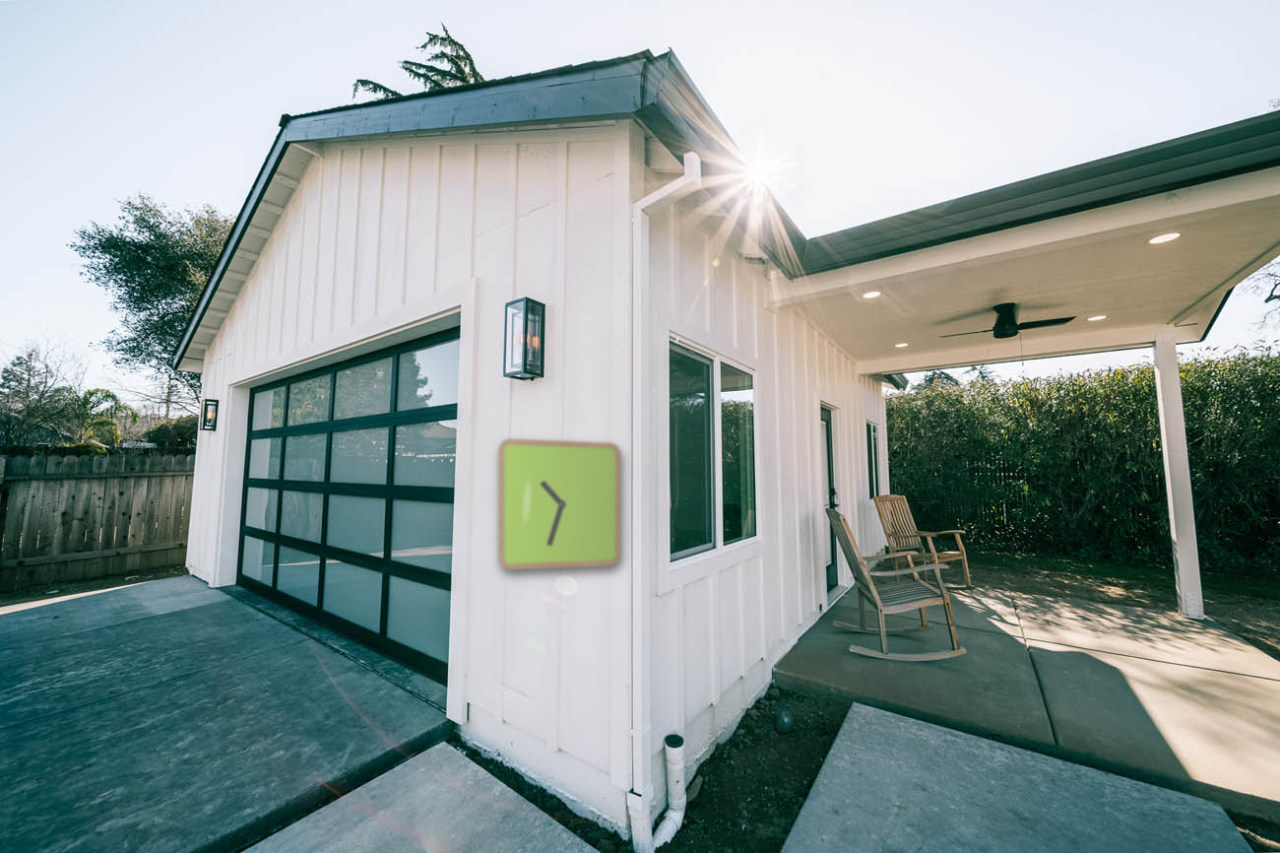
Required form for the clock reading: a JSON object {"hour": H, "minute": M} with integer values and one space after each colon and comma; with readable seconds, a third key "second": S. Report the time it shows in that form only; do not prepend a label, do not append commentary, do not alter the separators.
{"hour": 10, "minute": 33}
